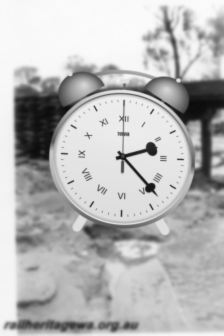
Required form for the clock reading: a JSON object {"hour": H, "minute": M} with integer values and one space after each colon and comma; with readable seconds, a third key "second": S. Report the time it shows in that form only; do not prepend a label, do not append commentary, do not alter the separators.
{"hour": 2, "minute": 23, "second": 0}
